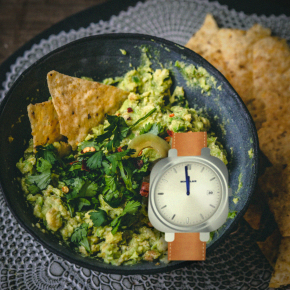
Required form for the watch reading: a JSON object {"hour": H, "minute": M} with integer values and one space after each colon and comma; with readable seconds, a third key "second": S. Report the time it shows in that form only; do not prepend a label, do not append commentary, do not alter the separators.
{"hour": 11, "minute": 59}
